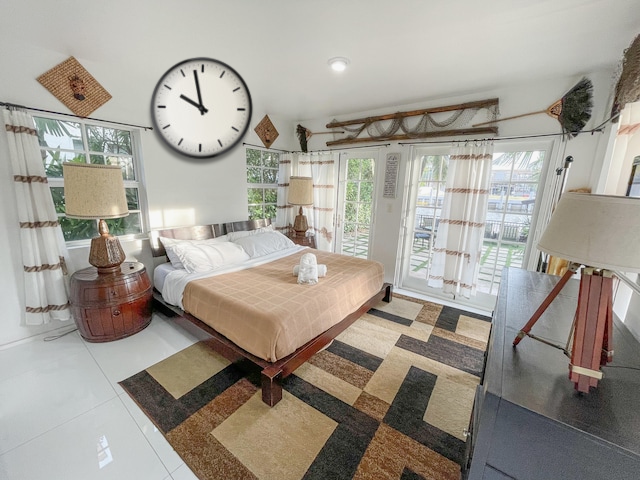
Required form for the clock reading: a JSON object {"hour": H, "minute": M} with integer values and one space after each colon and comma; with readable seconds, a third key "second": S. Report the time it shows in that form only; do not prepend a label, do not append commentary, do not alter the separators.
{"hour": 9, "minute": 58}
